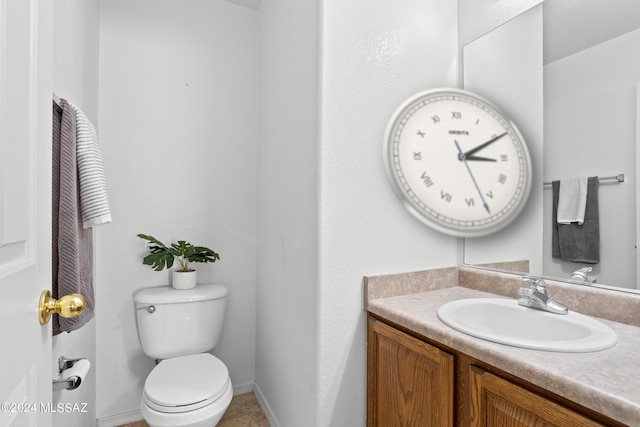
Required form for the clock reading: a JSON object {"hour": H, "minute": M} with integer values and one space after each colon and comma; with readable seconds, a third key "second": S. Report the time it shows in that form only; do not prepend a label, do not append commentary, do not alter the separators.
{"hour": 3, "minute": 10, "second": 27}
